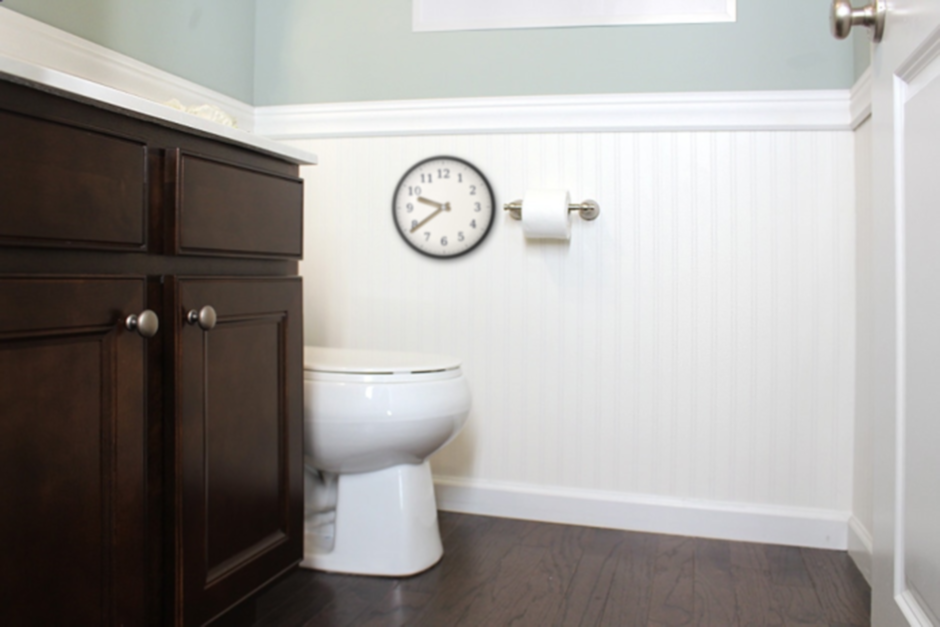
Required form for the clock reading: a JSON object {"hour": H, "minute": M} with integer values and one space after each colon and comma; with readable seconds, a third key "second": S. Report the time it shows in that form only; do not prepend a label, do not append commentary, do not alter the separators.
{"hour": 9, "minute": 39}
